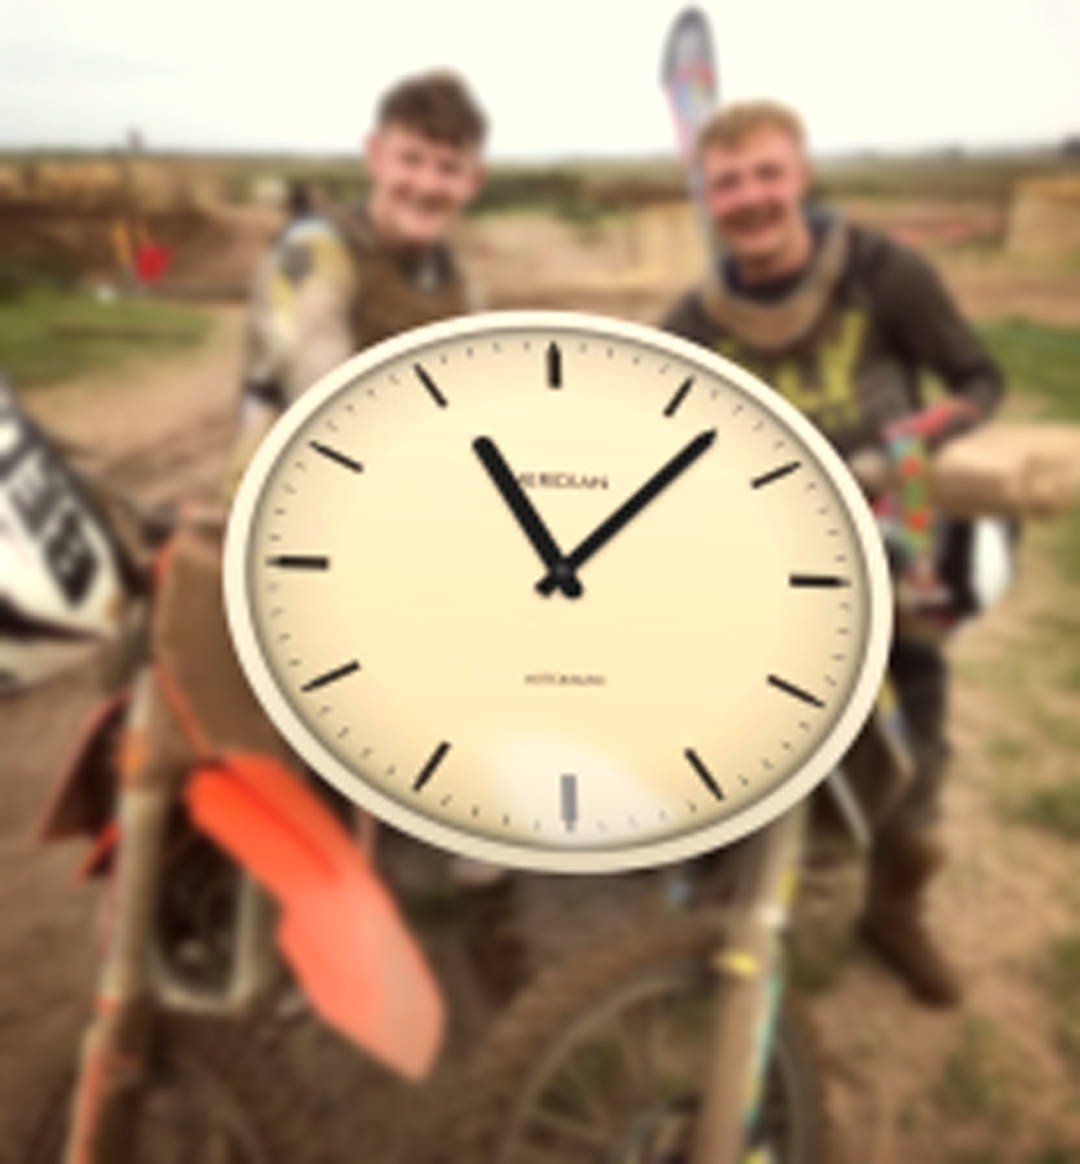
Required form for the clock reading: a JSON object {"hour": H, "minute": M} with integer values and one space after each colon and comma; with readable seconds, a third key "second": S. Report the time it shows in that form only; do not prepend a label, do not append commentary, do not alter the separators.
{"hour": 11, "minute": 7}
